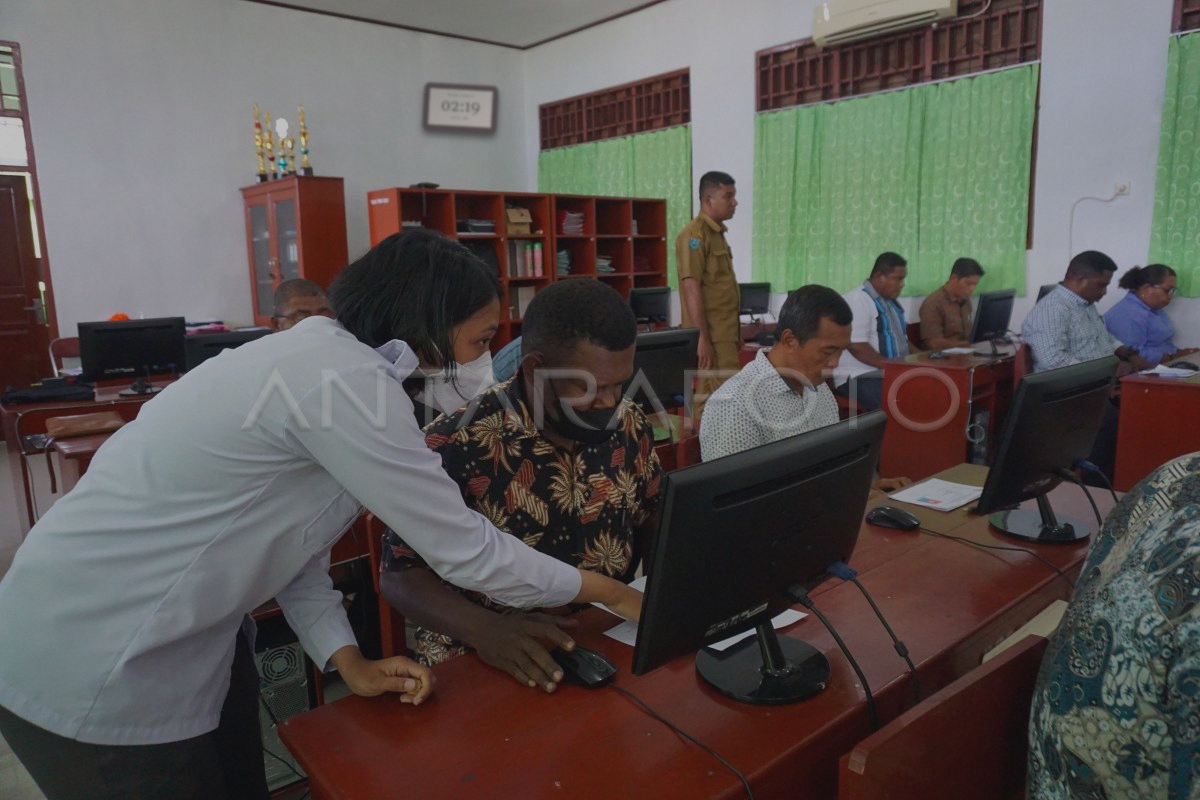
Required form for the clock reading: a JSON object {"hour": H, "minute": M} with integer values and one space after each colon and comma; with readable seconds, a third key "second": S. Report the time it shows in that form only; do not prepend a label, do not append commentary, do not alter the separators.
{"hour": 2, "minute": 19}
